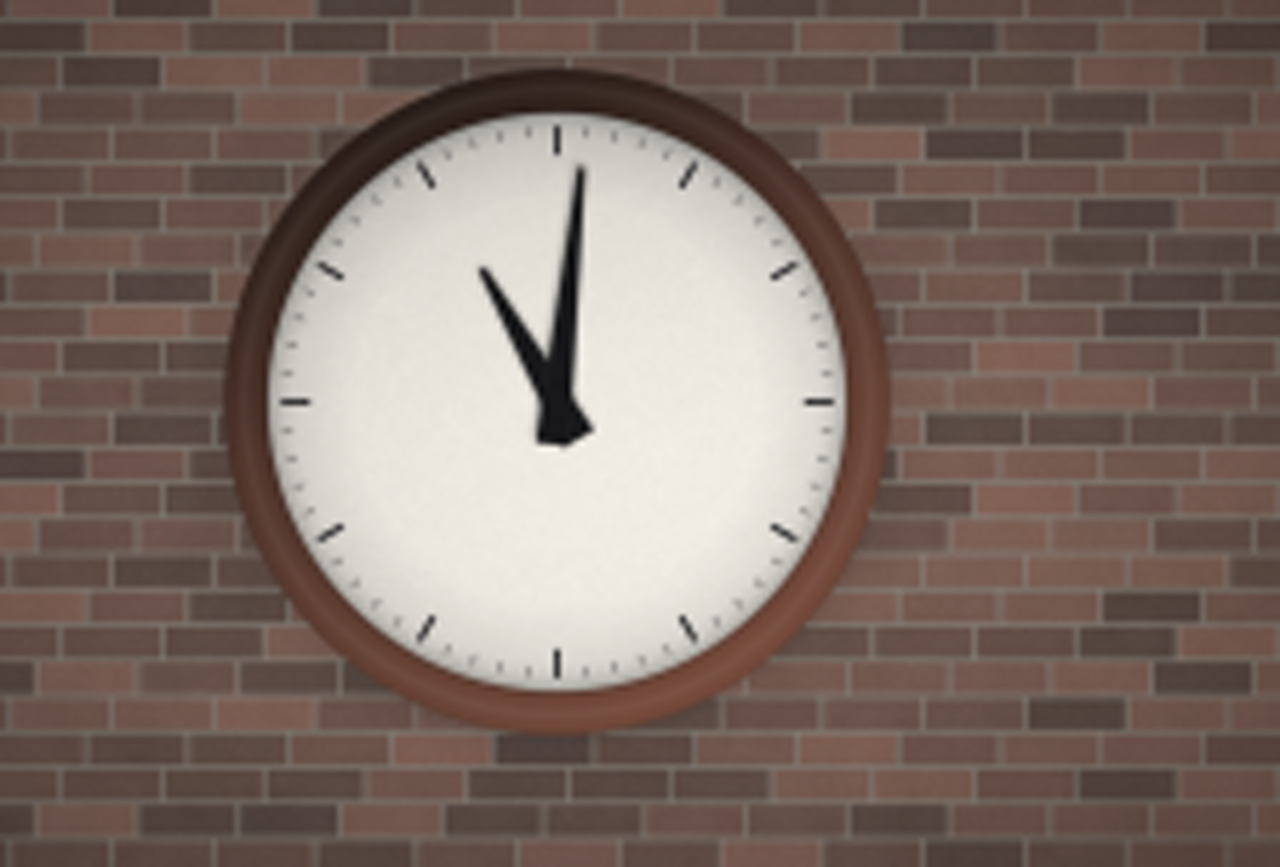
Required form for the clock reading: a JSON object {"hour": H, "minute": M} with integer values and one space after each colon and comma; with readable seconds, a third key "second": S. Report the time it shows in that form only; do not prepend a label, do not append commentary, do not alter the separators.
{"hour": 11, "minute": 1}
